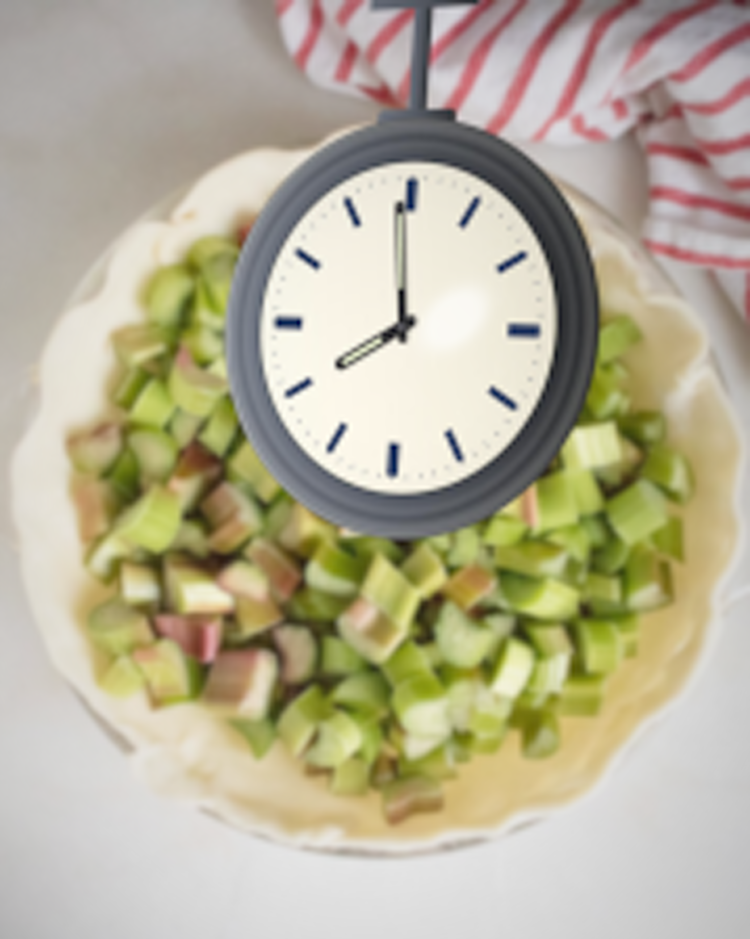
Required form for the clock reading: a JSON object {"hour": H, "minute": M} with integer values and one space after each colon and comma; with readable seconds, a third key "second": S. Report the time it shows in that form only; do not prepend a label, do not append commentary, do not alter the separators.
{"hour": 7, "minute": 59}
